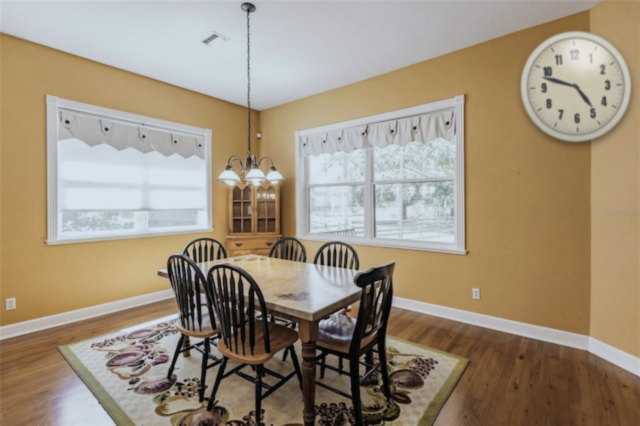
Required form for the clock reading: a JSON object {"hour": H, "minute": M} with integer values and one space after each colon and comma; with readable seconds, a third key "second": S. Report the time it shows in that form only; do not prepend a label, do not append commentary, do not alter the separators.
{"hour": 4, "minute": 48}
